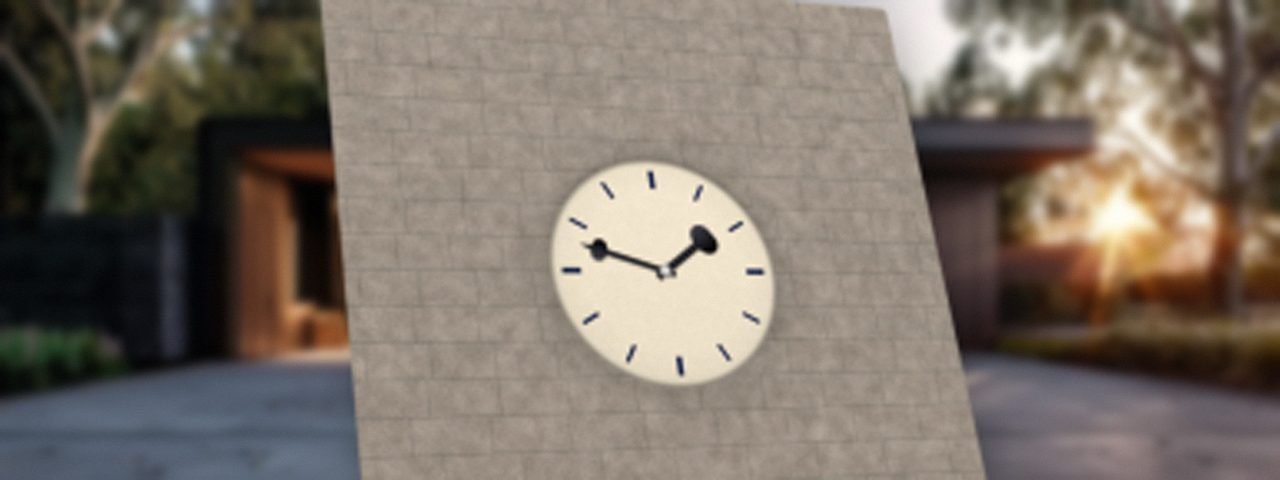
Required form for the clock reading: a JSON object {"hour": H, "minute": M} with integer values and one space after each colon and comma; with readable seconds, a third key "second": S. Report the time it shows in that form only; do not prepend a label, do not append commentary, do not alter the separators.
{"hour": 1, "minute": 48}
